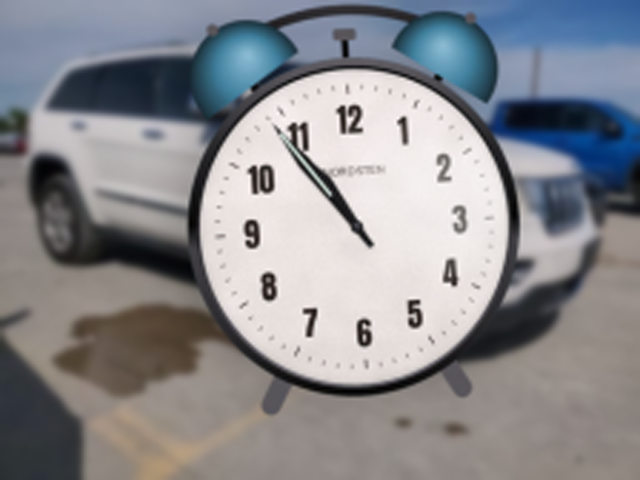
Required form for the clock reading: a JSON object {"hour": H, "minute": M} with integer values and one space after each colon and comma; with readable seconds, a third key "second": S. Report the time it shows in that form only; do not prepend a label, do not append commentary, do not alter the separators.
{"hour": 10, "minute": 54}
